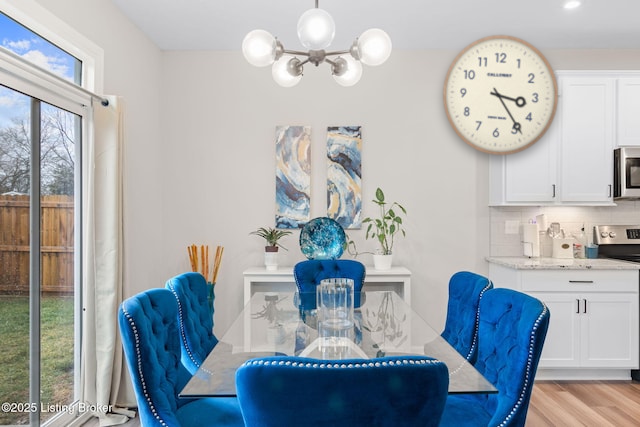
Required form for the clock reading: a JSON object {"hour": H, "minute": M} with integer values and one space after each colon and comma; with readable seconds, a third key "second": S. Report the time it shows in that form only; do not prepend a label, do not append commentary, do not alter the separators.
{"hour": 3, "minute": 24}
